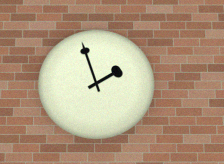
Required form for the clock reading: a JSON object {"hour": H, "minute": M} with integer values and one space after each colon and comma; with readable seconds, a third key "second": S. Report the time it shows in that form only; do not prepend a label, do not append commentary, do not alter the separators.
{"hour": 1, "minute": 57}
